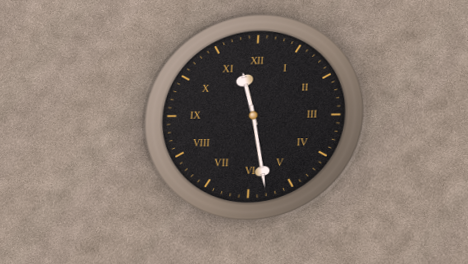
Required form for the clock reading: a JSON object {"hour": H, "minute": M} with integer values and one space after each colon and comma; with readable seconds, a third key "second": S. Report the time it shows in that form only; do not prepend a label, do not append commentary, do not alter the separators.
{"hour": 11, "minute": 28}
